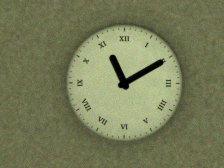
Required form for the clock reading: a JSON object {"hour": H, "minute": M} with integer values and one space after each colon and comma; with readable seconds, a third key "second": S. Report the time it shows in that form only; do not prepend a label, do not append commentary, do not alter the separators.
{"hour": 11, "minute": 10}
